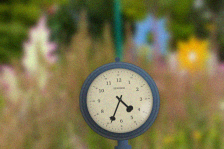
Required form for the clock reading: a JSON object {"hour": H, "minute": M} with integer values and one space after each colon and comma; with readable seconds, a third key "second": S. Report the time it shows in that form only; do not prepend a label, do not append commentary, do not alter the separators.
{"hour": 4, "minute": 34}
